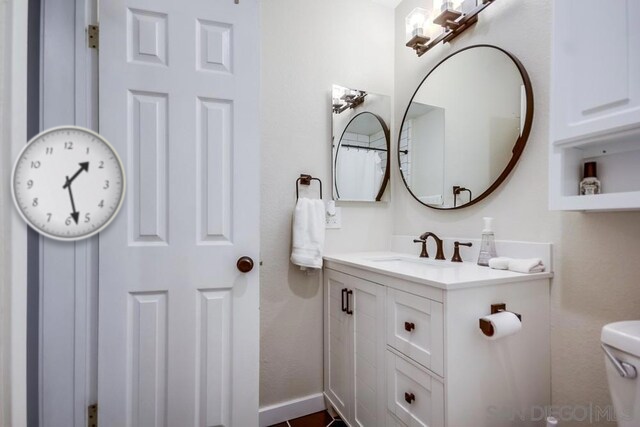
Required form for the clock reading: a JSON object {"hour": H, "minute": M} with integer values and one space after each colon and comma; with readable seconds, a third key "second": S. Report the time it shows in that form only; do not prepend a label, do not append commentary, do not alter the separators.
{"hour": 1, "minute": 28}
